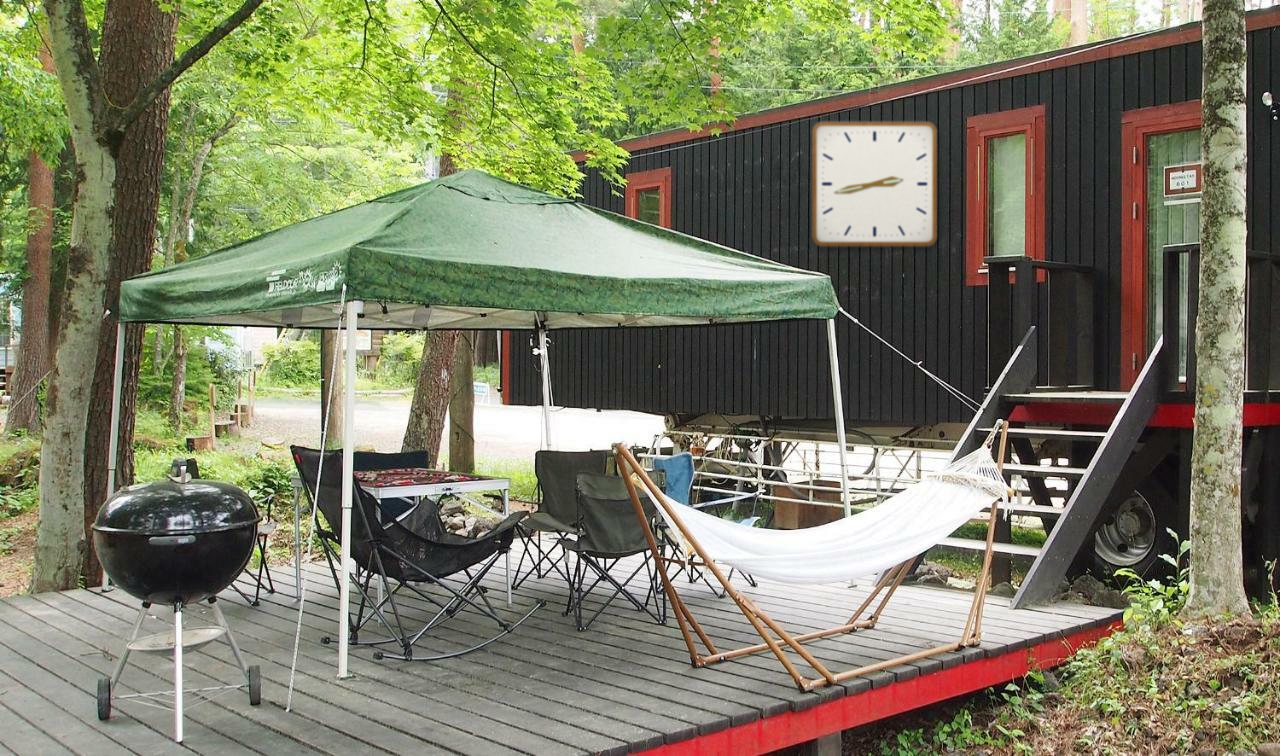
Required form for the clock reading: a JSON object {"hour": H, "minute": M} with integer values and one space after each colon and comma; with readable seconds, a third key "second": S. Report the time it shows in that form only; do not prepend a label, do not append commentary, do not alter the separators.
{"hour": 2, "minute": 43}
